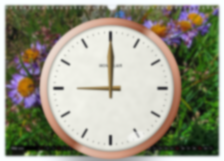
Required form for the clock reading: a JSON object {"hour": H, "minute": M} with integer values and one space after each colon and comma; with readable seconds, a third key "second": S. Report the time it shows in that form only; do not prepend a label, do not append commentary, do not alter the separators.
{"hour": 9, "minute": 0}
